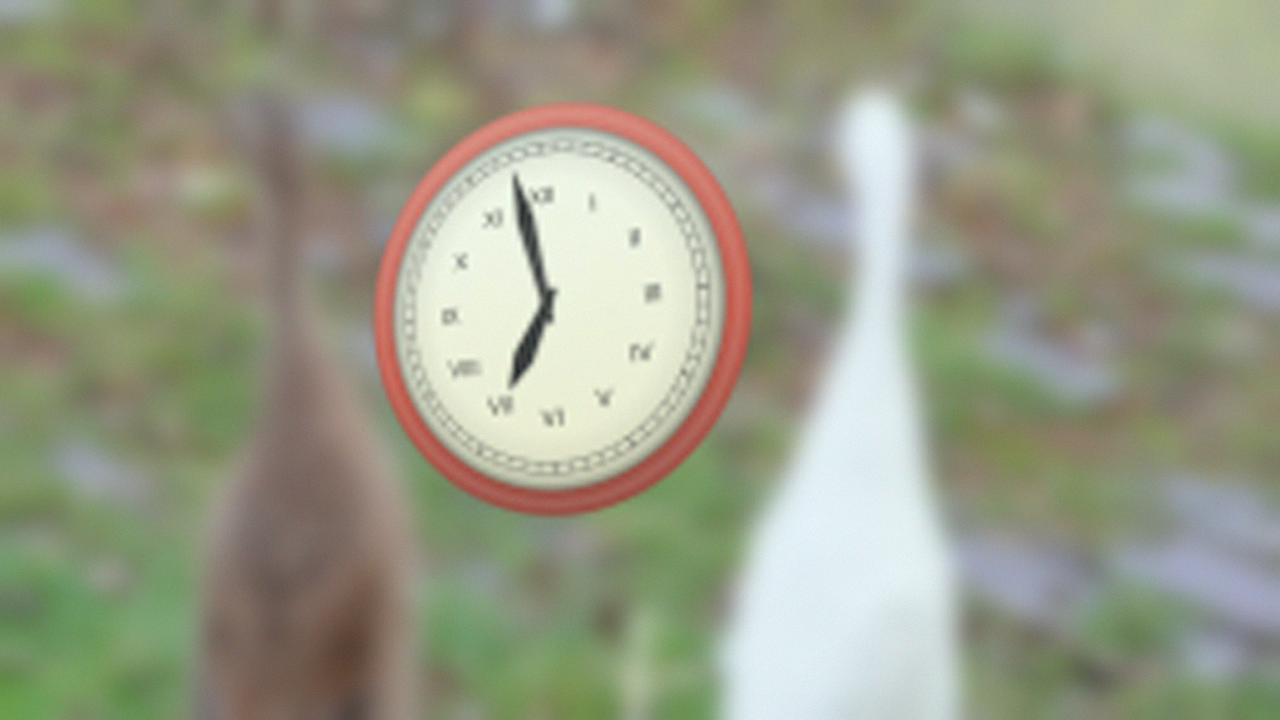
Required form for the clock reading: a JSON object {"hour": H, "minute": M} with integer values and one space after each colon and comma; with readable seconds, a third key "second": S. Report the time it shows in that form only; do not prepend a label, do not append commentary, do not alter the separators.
{"hour": 6, "minute": 58}
